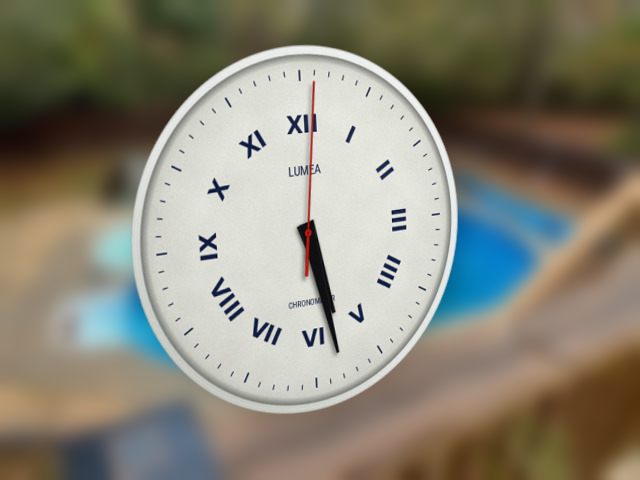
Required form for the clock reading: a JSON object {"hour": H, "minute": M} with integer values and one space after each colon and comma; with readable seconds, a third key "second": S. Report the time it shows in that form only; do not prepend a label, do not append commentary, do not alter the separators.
{"hour": 5, "minute": 28, "second": 1}
